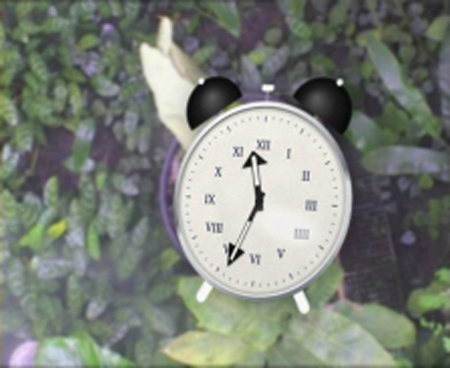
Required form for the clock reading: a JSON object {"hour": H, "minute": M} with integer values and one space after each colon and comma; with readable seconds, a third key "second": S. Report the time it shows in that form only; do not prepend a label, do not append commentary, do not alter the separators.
{"hour": 11, "minute": 34}
